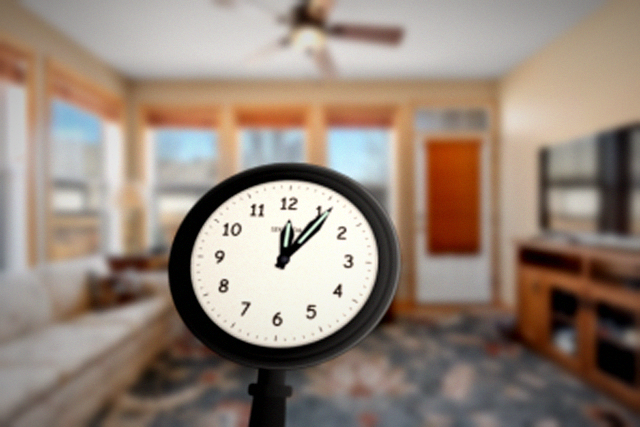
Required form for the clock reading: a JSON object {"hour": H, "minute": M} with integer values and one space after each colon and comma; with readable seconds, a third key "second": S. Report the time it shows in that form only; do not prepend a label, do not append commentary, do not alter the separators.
{"hour": 12, "minute": 6}
